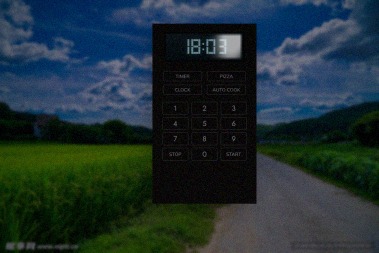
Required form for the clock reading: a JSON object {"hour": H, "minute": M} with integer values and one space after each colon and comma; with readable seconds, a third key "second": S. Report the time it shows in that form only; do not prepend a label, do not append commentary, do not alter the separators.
{"hour": 18, "minute": 3}
